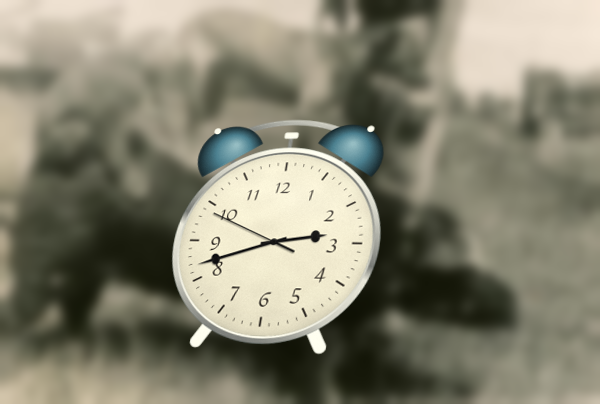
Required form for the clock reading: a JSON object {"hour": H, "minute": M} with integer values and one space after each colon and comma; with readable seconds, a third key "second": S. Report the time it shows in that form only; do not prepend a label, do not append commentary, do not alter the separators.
{"hour": 2, "minute": 41, "second": 49}
